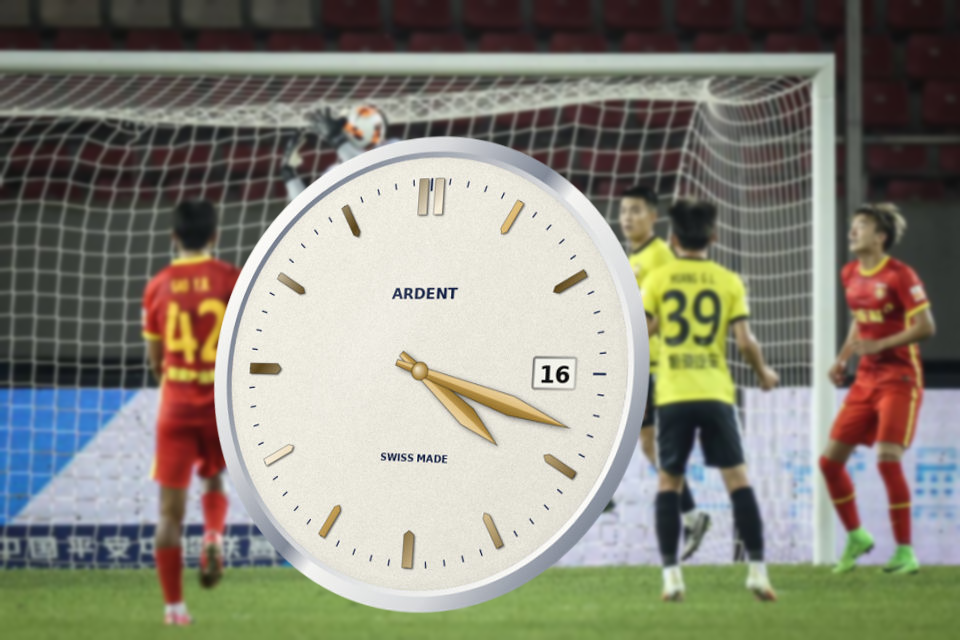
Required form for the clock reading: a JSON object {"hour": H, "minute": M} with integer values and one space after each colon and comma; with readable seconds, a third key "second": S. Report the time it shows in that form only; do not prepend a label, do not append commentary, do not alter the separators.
{"hour": 4, "minute": 18}
